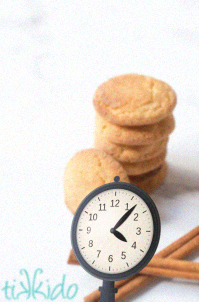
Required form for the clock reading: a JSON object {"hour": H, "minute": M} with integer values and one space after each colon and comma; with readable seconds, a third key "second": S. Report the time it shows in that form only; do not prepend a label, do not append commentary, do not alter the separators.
{"hour": 4, "minute": 7}
